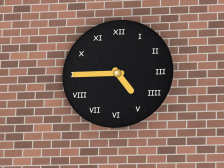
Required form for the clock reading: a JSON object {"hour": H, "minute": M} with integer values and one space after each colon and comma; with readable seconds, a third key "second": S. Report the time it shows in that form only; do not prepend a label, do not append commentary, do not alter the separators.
{"hour": 4, "minute": 45}
